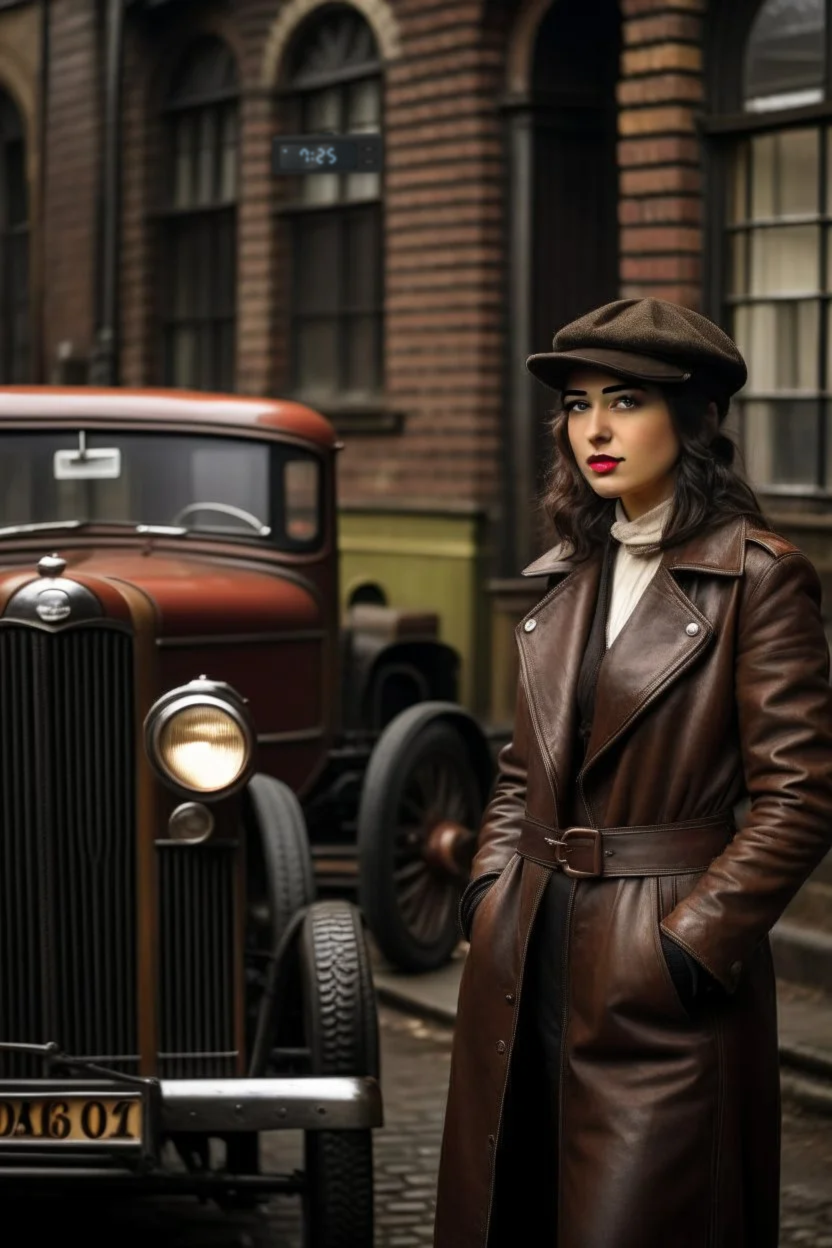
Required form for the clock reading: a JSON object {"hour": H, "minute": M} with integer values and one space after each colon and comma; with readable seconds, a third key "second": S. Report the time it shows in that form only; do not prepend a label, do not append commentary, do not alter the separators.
{"hour": 7, "minute": 25}
